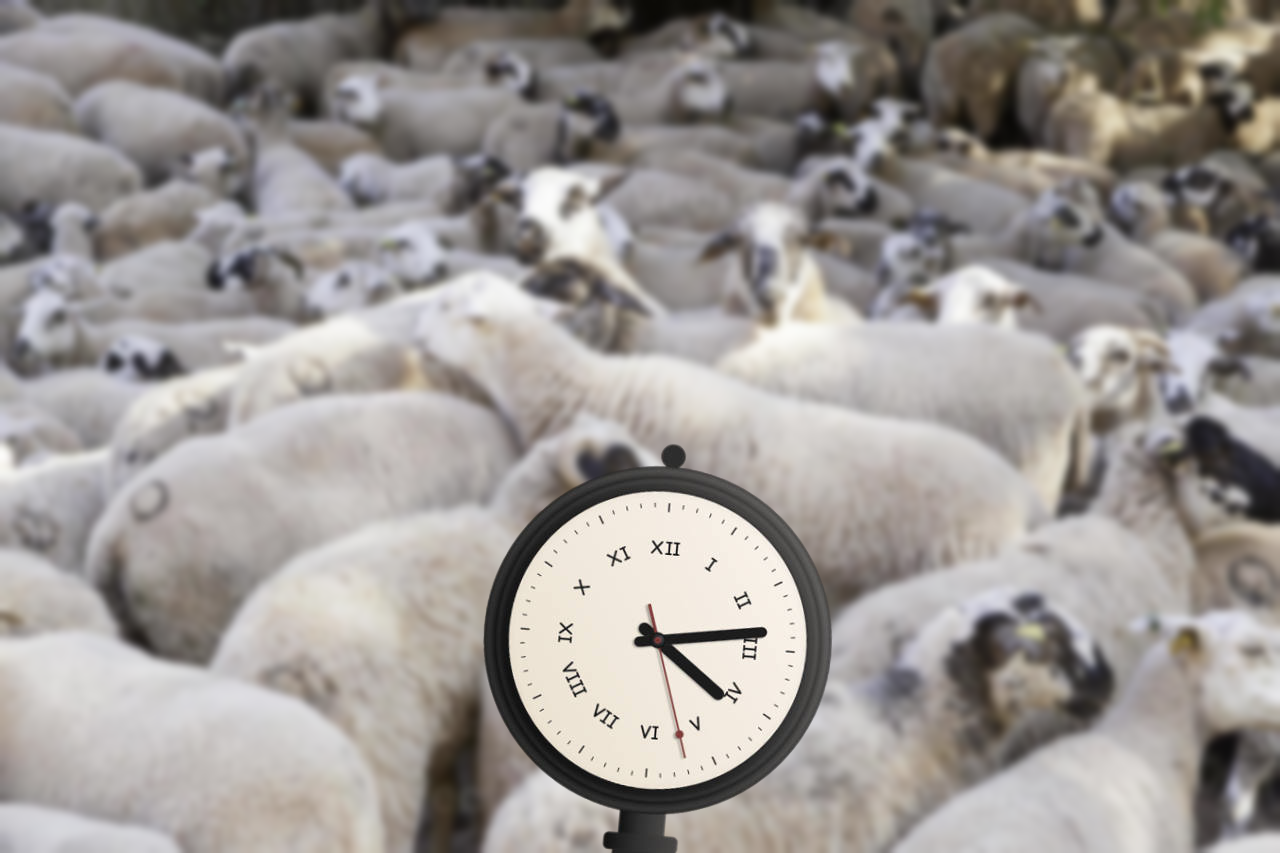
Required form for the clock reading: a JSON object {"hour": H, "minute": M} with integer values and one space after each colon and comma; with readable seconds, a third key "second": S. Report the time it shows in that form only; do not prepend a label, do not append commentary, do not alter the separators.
{"hour": 4, "minute": 13, "second": 27}
